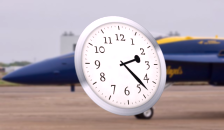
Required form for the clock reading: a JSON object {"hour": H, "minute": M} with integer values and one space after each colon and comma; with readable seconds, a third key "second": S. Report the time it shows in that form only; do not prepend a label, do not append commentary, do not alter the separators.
{"hour": 2, "minute": 23}
